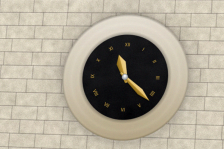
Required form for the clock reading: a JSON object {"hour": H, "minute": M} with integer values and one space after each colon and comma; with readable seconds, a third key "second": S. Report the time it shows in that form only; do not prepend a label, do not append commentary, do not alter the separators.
{"hour": 11, "minute": 22}
